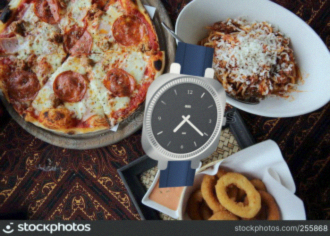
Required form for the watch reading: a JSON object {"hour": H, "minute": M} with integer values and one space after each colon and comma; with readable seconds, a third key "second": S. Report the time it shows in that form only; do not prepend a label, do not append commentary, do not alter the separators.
{"hour": 7, "minute": 21}
